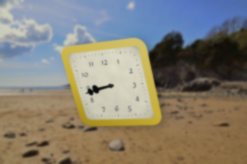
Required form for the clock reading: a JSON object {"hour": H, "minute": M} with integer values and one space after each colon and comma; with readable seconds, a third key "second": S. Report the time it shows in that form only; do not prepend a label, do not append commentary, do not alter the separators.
{"hour": 8, "minute": 43}
